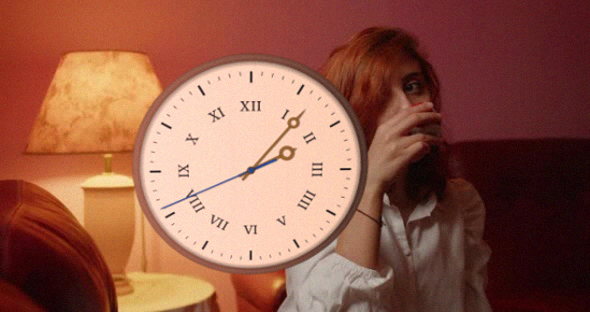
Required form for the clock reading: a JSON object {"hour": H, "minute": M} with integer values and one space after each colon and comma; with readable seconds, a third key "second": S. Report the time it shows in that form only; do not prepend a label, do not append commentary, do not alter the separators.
{"hour": 2, "minute": 6, "second": 41}
